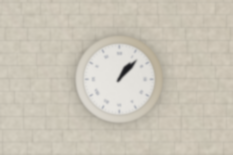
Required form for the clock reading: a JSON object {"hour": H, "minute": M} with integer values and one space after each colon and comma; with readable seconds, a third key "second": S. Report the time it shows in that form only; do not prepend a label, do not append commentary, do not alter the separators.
{"hour": 1, "minute": 7}
